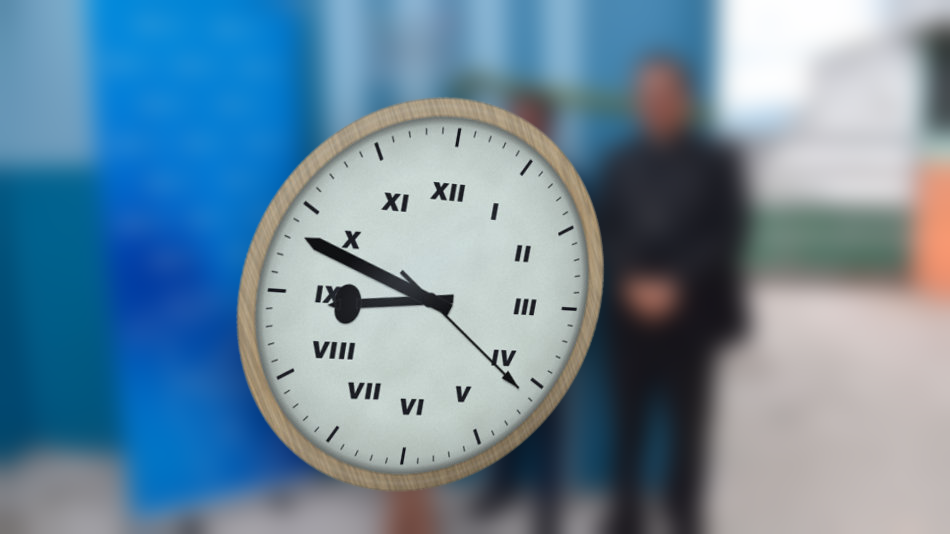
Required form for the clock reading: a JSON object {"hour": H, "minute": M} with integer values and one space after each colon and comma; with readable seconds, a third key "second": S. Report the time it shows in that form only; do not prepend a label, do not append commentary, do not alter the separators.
{"hour": 8, "minute": 48, "second": 21}
